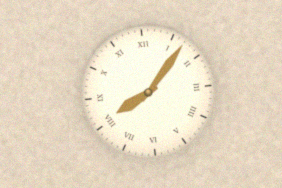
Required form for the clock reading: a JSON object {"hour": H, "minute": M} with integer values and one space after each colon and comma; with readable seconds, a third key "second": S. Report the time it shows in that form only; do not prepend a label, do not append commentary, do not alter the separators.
{"hour": 8, "minute": 7}
